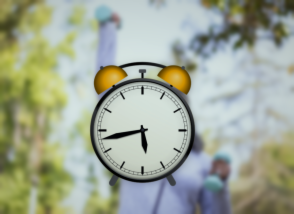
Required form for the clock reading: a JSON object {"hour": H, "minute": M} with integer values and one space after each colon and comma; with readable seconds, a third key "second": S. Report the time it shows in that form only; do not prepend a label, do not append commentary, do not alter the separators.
{"hour": 5, "minute": 43}
